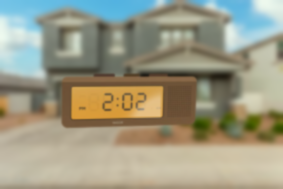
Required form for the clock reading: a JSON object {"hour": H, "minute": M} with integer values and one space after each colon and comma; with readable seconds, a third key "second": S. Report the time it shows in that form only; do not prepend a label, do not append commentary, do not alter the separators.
{"hour": 2, "minute": 2}
